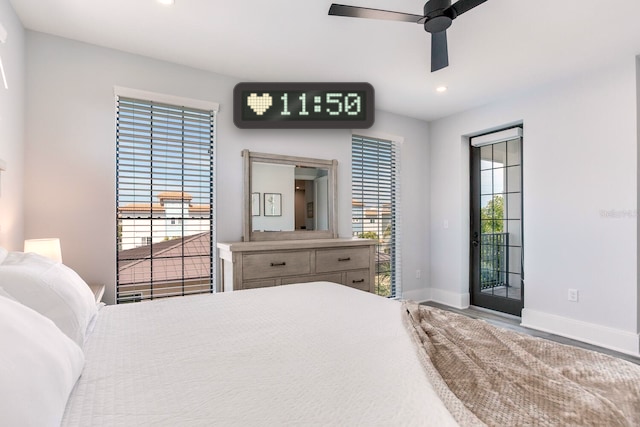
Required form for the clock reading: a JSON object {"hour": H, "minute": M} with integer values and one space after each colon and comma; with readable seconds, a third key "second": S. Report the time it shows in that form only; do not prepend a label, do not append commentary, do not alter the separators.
{"hour": 11, "minute": 50}
